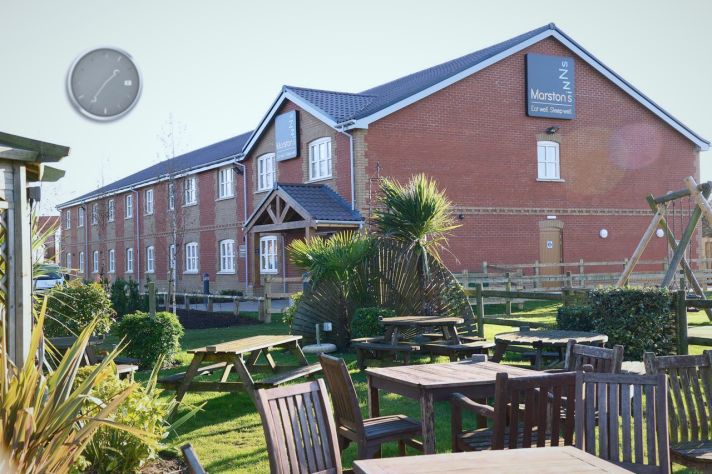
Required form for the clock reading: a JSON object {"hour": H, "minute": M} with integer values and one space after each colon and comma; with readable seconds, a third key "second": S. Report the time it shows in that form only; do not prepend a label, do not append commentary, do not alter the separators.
{"hour": 1, "minute": 36}
